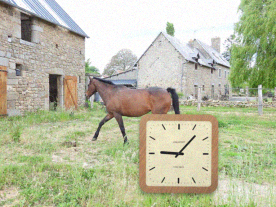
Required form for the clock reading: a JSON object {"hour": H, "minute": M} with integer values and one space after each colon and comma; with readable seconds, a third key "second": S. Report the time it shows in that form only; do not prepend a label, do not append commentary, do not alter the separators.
{"hour": 9, "minute": 7}
